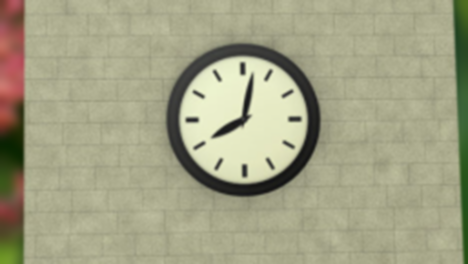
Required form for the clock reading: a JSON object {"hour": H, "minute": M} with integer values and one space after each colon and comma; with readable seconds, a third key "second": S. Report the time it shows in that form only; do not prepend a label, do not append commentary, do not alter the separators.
{"hour": 8, "minute": 2}
